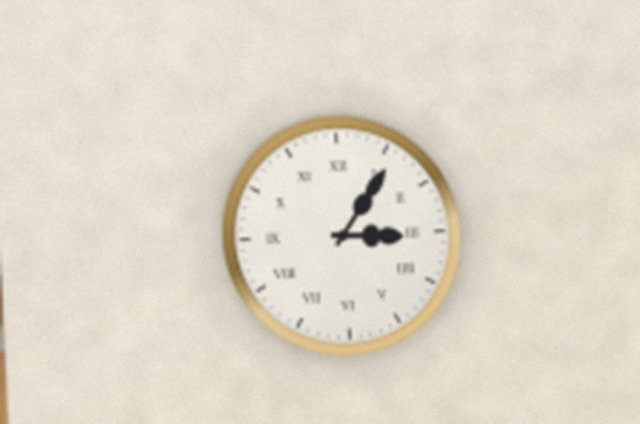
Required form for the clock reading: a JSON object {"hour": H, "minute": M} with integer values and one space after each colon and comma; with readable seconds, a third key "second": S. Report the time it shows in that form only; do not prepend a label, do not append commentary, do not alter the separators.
{"hour": 3, "minute": 6}
